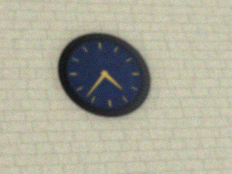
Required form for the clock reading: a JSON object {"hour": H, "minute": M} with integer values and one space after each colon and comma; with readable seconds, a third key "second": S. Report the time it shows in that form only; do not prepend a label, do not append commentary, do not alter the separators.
{"hour": 4, "minute": 37}
